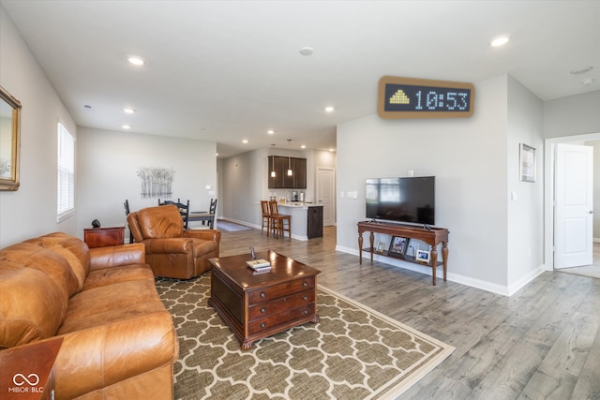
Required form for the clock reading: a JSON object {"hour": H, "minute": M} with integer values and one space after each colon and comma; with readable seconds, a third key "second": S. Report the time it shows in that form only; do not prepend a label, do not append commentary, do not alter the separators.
{"hour": 10, "minute": 53}
